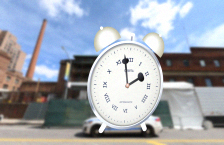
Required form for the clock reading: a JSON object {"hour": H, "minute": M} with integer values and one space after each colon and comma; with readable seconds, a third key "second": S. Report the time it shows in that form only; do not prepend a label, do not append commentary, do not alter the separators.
{"hour": 1, "minute": 58}
